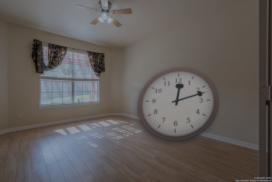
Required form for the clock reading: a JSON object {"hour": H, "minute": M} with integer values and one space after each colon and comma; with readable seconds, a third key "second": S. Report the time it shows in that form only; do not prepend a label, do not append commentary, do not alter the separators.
{"hour": 12, "minute": 12}
